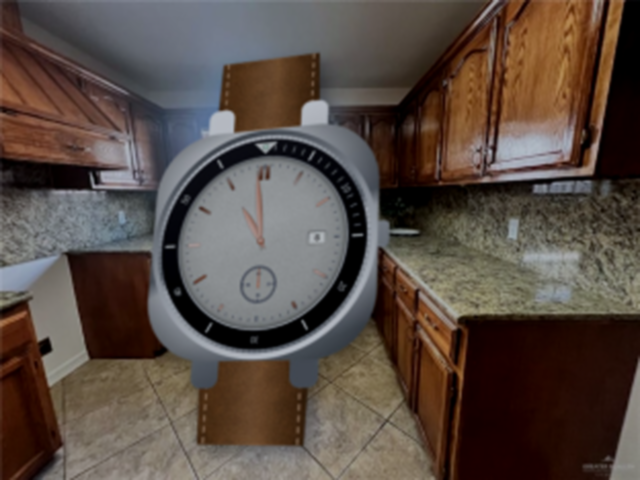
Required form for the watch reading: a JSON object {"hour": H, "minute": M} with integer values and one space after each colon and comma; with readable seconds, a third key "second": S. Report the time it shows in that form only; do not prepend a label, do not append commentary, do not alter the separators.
{"hour": 10, "minute": 59}
